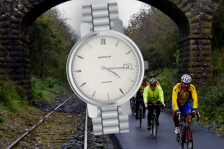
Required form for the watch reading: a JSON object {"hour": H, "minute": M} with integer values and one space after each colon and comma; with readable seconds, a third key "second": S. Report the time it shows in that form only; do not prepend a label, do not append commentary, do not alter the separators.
{"hour": 4, "minute": 16}
